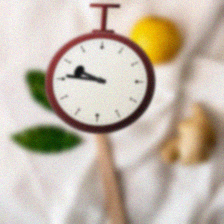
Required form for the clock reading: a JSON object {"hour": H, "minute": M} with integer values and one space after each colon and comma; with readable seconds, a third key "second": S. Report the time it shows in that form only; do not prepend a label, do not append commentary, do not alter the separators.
{"hour": 9, "minute": 46}
